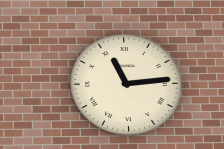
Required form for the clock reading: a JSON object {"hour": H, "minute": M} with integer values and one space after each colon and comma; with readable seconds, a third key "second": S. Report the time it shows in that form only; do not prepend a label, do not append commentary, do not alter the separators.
{"hour": 11, "minute": 14}
